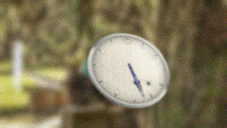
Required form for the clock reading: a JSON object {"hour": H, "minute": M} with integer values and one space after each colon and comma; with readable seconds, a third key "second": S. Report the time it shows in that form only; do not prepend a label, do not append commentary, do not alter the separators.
{"hour": 5, "minute": 27}
